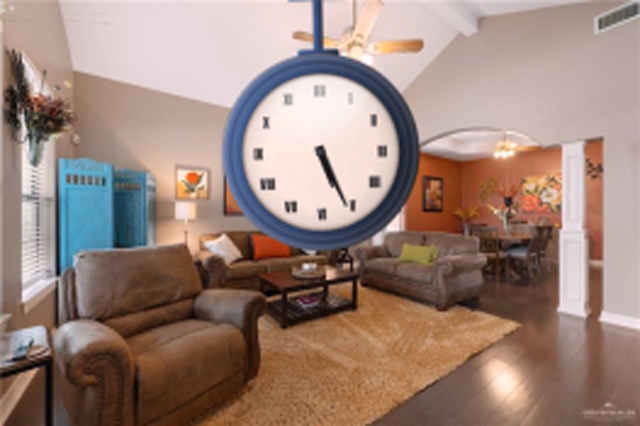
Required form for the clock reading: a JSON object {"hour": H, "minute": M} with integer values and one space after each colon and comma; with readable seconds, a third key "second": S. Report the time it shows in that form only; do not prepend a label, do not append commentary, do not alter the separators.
{"hour": 5, "minute": 26}
